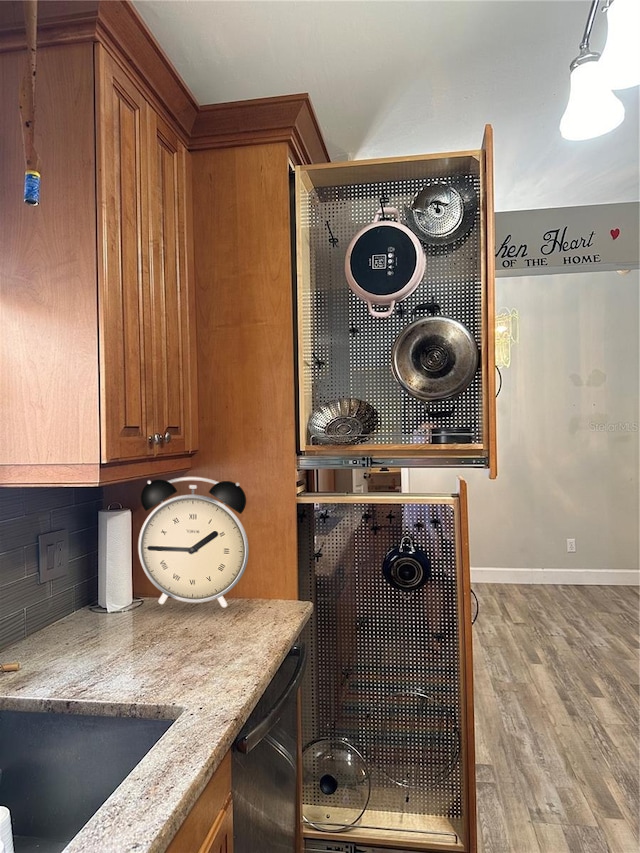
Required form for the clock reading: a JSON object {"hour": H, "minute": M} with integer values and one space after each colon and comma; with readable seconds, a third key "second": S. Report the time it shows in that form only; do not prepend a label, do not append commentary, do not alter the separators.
{"hour": 1, "minute": 45}
